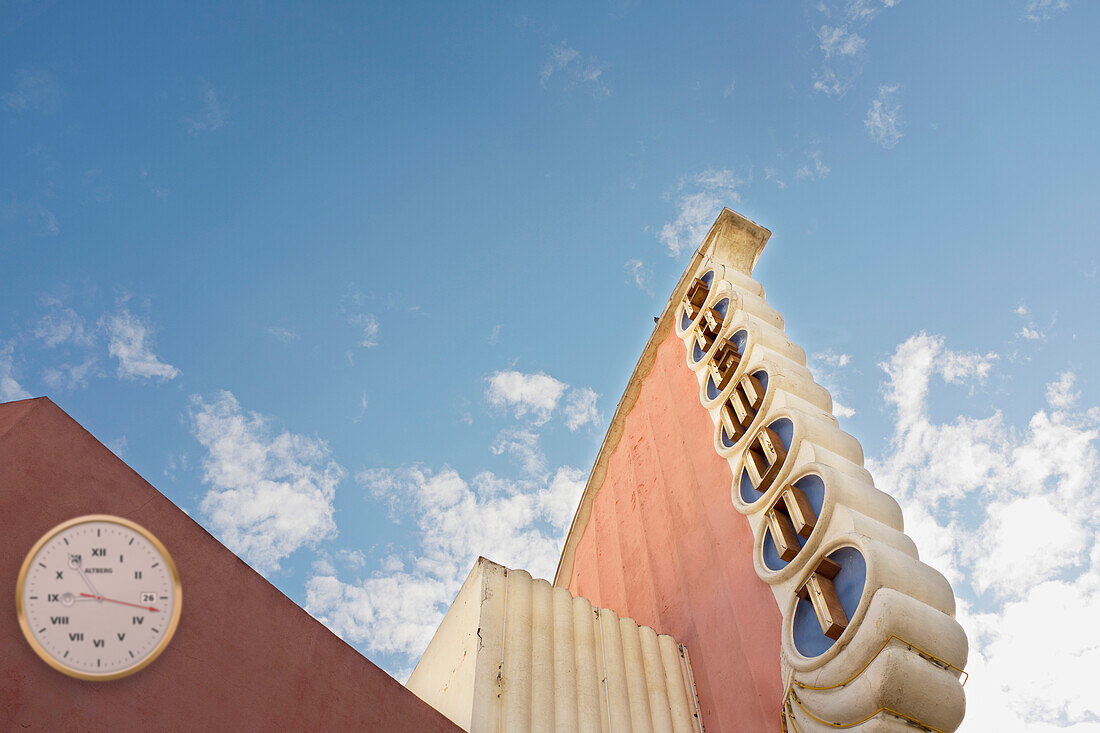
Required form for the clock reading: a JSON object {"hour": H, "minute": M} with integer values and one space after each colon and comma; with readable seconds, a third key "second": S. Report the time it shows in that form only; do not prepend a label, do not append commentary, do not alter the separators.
{"hour": 8, "minute": 54, "second": 17}
